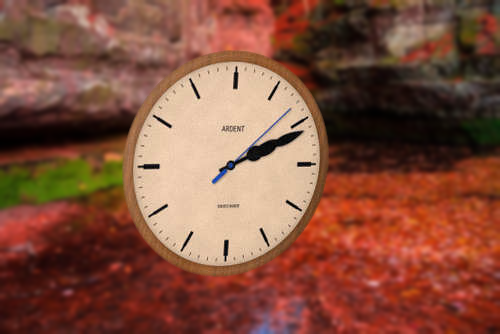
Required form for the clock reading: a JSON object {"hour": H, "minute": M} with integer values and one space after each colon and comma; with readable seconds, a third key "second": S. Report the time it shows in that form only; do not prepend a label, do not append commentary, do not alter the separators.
{"hour": 2, "minute": 11, "second": 8}
